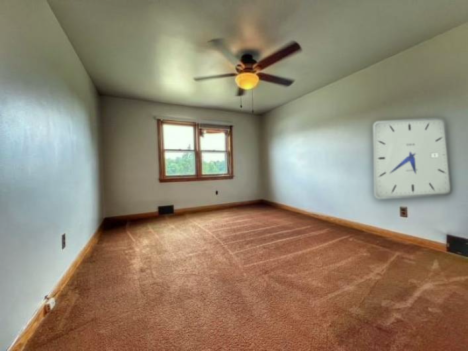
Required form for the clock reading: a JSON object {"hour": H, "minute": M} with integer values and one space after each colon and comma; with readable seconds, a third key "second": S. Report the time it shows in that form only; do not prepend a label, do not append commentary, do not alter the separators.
{"hour": 5, "minute": 39}
